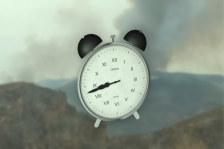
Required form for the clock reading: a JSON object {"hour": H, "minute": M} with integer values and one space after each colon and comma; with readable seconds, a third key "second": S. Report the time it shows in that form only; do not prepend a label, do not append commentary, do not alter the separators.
{"hour": 8, "minute": 43}
